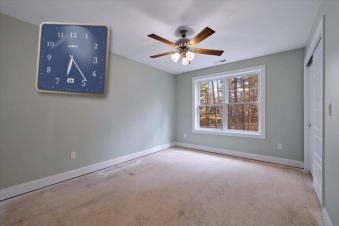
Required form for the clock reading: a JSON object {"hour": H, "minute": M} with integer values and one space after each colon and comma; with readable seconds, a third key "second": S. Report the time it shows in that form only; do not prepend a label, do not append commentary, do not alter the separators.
{"hour": 6, "minute": 24}
